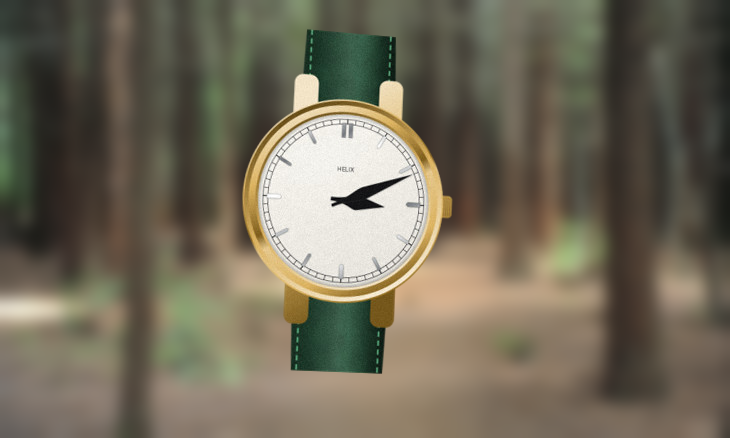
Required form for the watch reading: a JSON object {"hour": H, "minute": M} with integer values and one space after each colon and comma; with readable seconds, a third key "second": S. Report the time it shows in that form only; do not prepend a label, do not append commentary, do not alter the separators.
{"hour": 3, "minute": 11}
